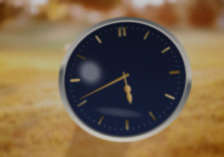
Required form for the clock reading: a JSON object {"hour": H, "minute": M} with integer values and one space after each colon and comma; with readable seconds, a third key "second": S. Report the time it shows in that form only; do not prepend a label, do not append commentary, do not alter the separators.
{"hour": 5, "minute": 41}
